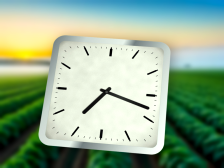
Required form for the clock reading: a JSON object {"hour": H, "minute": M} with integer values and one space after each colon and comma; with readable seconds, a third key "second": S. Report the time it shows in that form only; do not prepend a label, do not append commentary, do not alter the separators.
{"hour": 7, "minute": 18}
